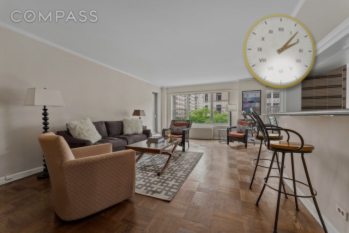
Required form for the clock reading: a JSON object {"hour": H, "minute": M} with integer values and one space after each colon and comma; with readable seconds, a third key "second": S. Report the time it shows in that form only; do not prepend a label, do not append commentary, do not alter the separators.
{"hour": 2, "minute": 7}
